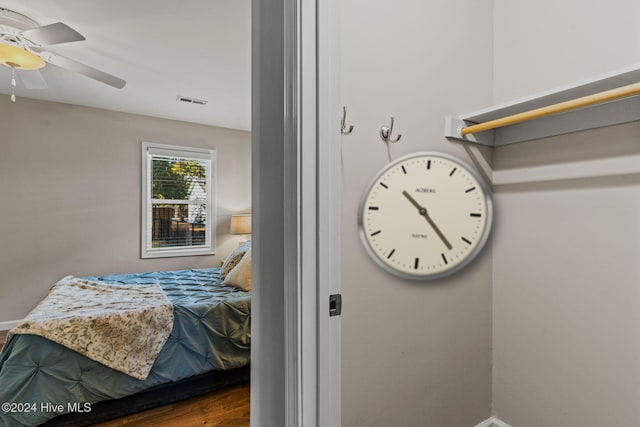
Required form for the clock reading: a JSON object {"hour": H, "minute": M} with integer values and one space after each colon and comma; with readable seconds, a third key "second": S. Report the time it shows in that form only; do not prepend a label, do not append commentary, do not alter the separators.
{"hour": 10, "minute": 23}
